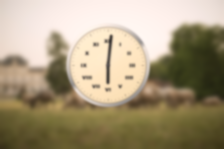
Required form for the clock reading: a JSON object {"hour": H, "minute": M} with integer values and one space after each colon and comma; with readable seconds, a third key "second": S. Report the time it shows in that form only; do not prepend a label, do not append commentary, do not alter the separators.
{"hour": 6, "minute": 1}
